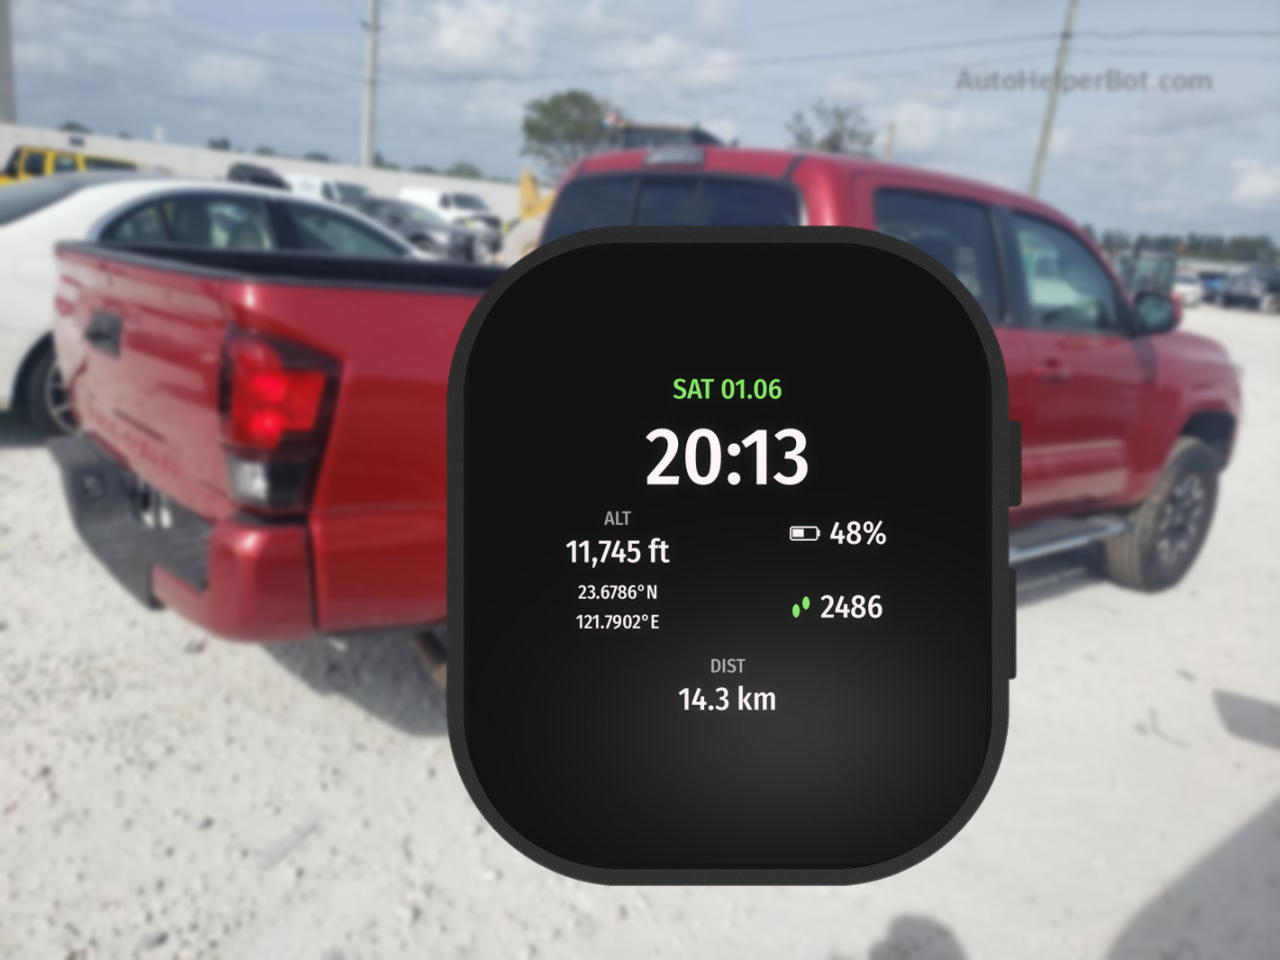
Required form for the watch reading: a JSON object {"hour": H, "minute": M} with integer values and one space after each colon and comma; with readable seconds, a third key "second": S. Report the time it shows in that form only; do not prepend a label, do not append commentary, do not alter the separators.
{"hour": 20, "minute": 13}
